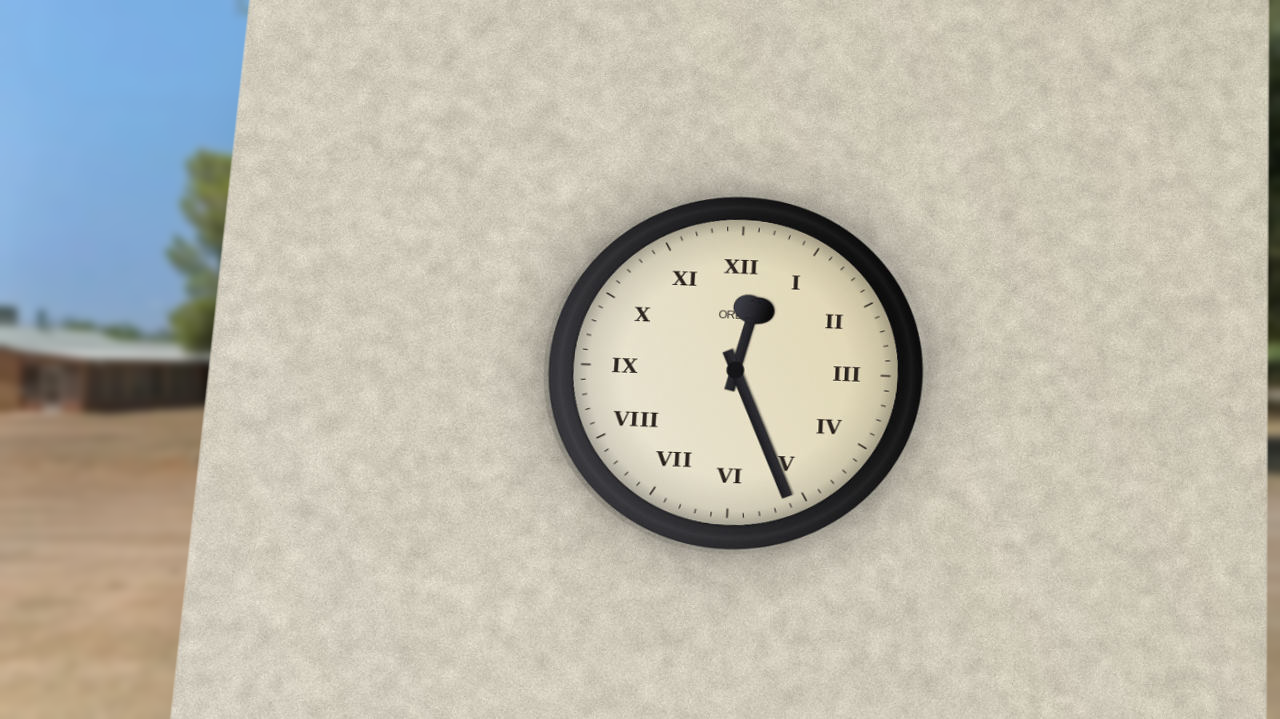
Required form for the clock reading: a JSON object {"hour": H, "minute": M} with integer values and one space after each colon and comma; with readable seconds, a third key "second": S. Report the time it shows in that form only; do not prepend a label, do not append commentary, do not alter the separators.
{"hour": 12, "minute": 26}
